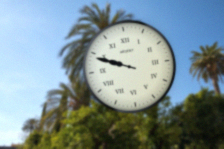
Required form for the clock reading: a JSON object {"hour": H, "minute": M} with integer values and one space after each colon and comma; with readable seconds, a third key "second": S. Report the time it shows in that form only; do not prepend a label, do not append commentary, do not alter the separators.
{"hour": 9, "minute": 49}
